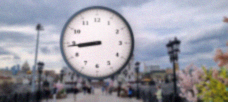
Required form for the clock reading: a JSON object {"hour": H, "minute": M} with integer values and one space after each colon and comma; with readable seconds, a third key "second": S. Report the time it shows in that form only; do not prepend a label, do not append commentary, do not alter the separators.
{"hour": 8, "minute": 44}
